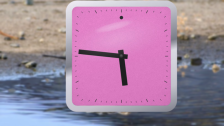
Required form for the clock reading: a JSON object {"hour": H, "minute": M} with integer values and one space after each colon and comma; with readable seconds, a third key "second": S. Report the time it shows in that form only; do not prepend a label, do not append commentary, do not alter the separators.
{"hour": 5, "minute": 46}
